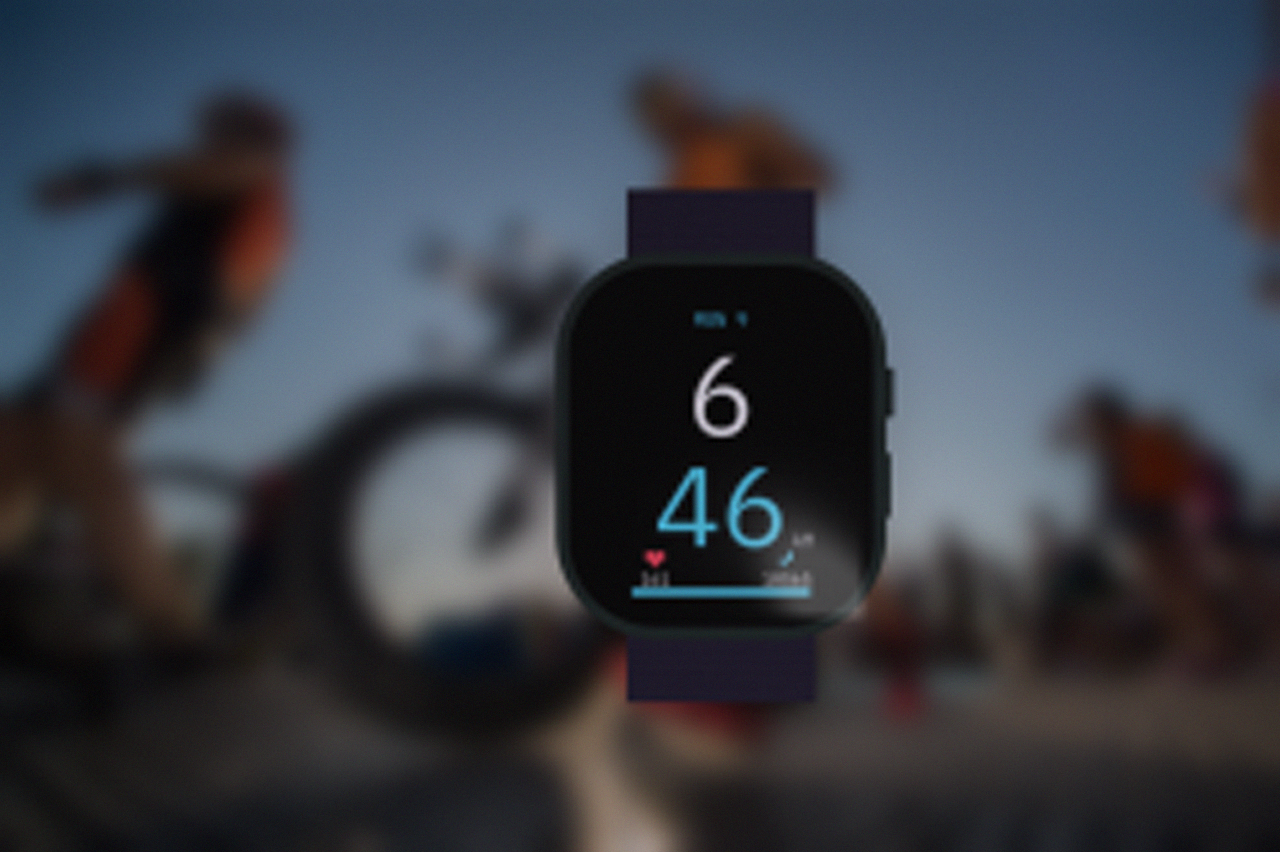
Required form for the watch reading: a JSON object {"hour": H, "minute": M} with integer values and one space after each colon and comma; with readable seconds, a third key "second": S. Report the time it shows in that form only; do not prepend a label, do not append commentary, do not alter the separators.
{"hour": 6, "minute": 46}
